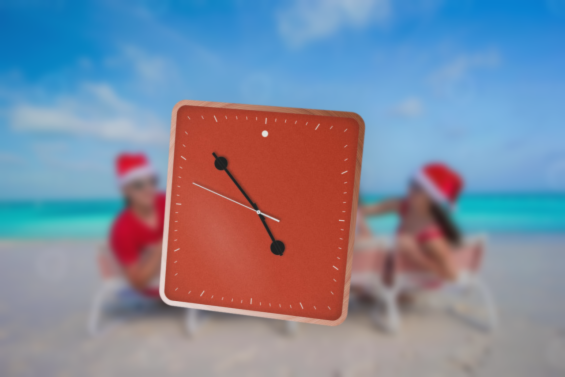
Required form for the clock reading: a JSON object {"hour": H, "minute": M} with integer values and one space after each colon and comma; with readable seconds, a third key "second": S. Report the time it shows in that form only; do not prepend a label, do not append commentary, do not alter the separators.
{"hour": 4, "minute": 52, "second": 48}
